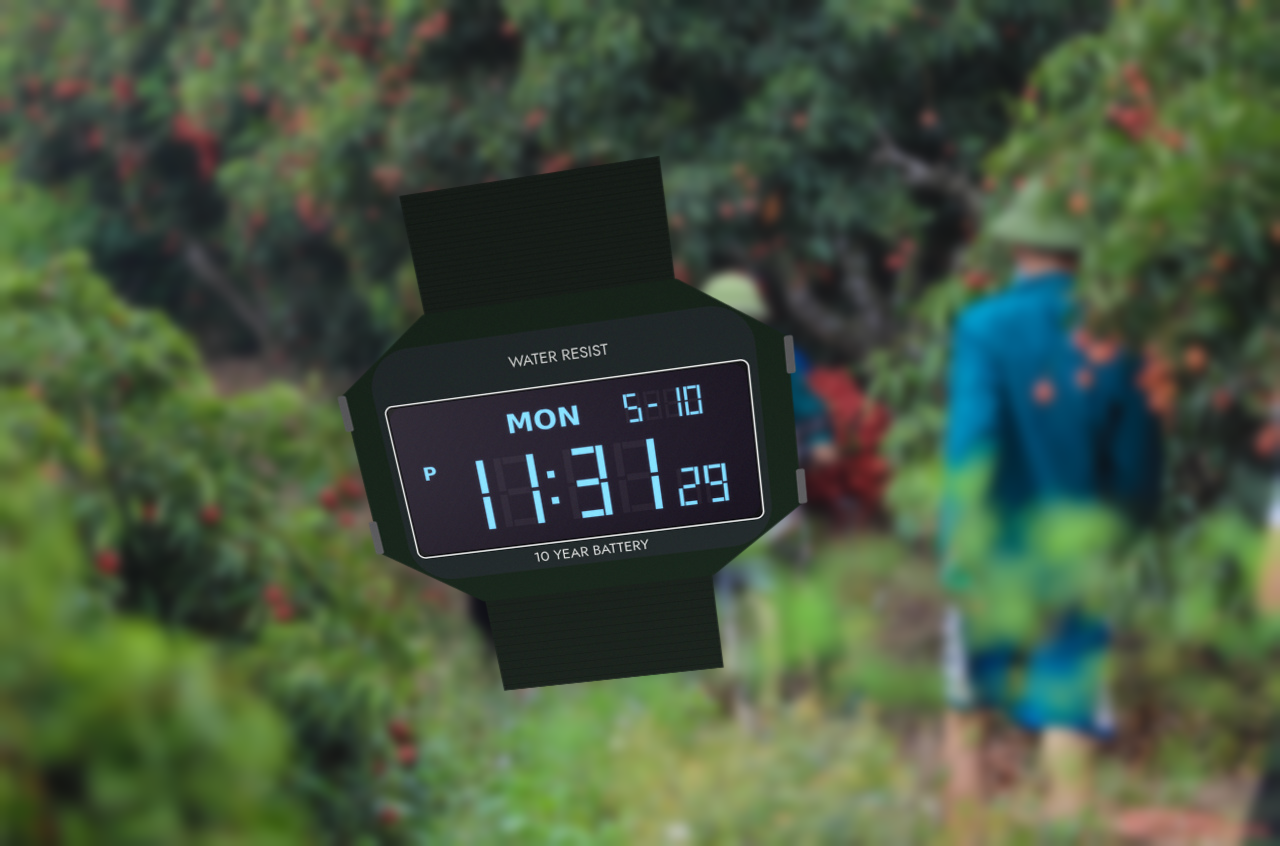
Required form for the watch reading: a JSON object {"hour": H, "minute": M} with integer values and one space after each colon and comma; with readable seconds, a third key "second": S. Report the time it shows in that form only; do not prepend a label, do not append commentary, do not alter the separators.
{"hour": 11, "minute": 31, "second": 29}
